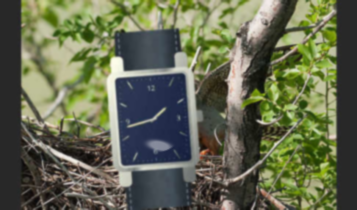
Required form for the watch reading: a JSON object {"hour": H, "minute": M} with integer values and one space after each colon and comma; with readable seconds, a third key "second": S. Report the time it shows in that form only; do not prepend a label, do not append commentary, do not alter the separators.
{"hour": 1, "minute": 43}
